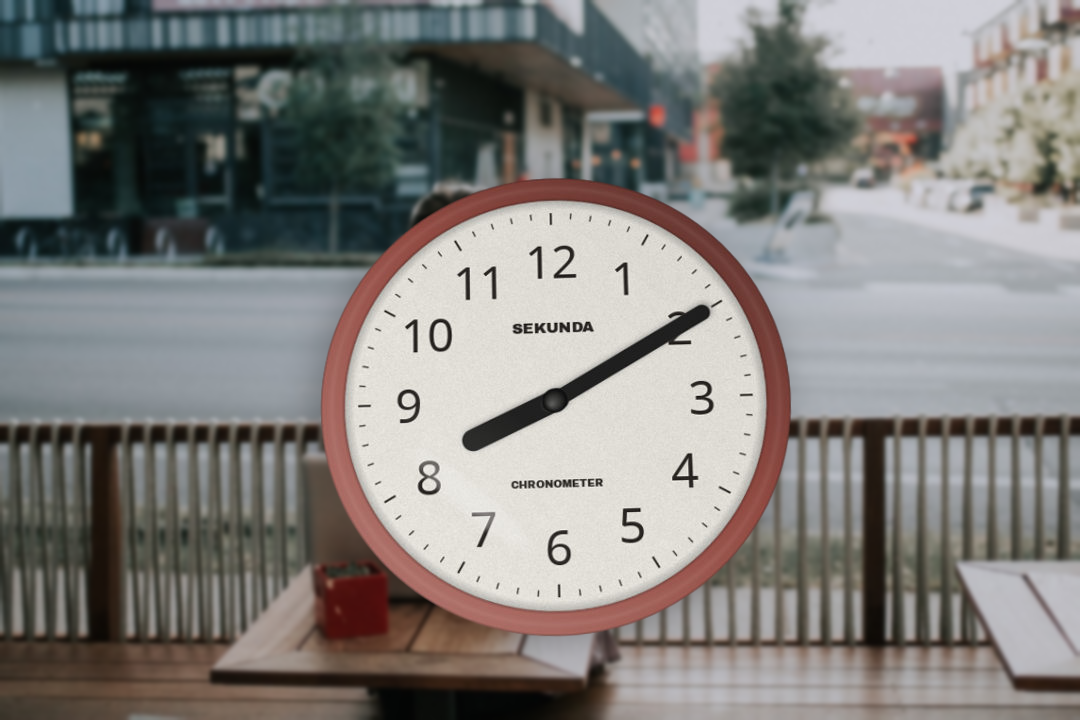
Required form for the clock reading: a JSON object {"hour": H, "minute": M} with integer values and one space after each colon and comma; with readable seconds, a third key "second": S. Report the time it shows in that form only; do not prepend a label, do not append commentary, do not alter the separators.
{"hour": 8, "minute": 10}
